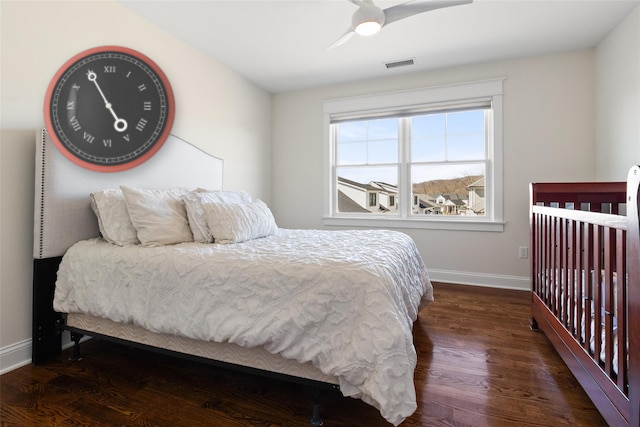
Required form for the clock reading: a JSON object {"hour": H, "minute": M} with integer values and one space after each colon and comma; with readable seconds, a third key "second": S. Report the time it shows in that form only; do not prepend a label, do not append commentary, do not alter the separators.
{"hour": 4, "minute": 55}
